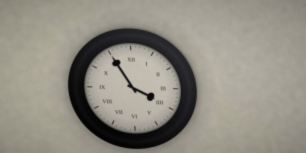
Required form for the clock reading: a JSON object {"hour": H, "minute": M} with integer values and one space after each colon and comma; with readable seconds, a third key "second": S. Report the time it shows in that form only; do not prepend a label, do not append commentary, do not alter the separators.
{"hour": 3, "minute": 55}
